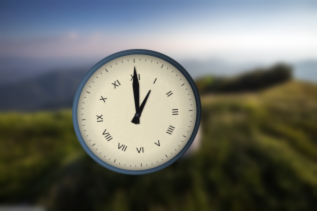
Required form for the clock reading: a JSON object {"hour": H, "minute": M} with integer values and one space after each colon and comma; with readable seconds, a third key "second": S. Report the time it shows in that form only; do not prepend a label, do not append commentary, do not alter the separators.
{"hour": 1, "minute": 0}
